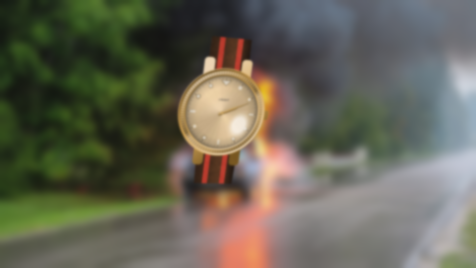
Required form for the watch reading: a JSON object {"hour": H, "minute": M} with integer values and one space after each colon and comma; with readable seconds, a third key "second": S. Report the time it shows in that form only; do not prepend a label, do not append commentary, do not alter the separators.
{"hour": 2, "minute": 11}
